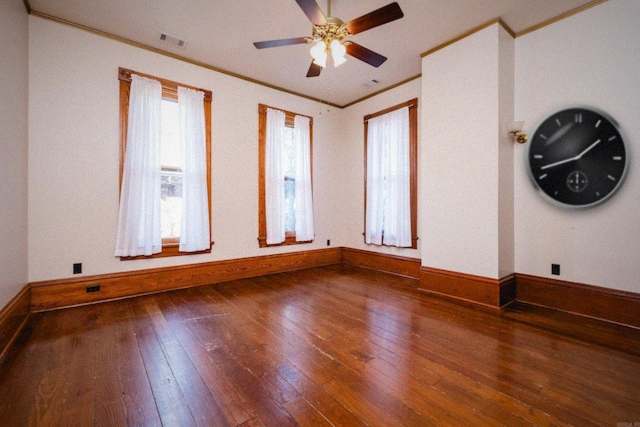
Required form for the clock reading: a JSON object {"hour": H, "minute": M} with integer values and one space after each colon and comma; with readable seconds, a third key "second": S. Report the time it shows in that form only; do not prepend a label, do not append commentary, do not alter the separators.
{"hour": 1, "minute": 42}
